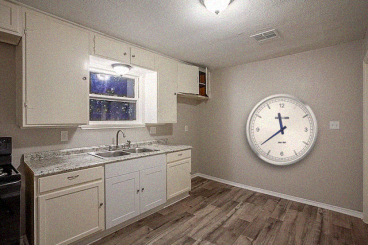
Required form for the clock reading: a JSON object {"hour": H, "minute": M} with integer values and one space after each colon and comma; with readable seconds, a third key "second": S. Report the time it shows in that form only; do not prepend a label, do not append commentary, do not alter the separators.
{"hour": 11, "minute": 39}
